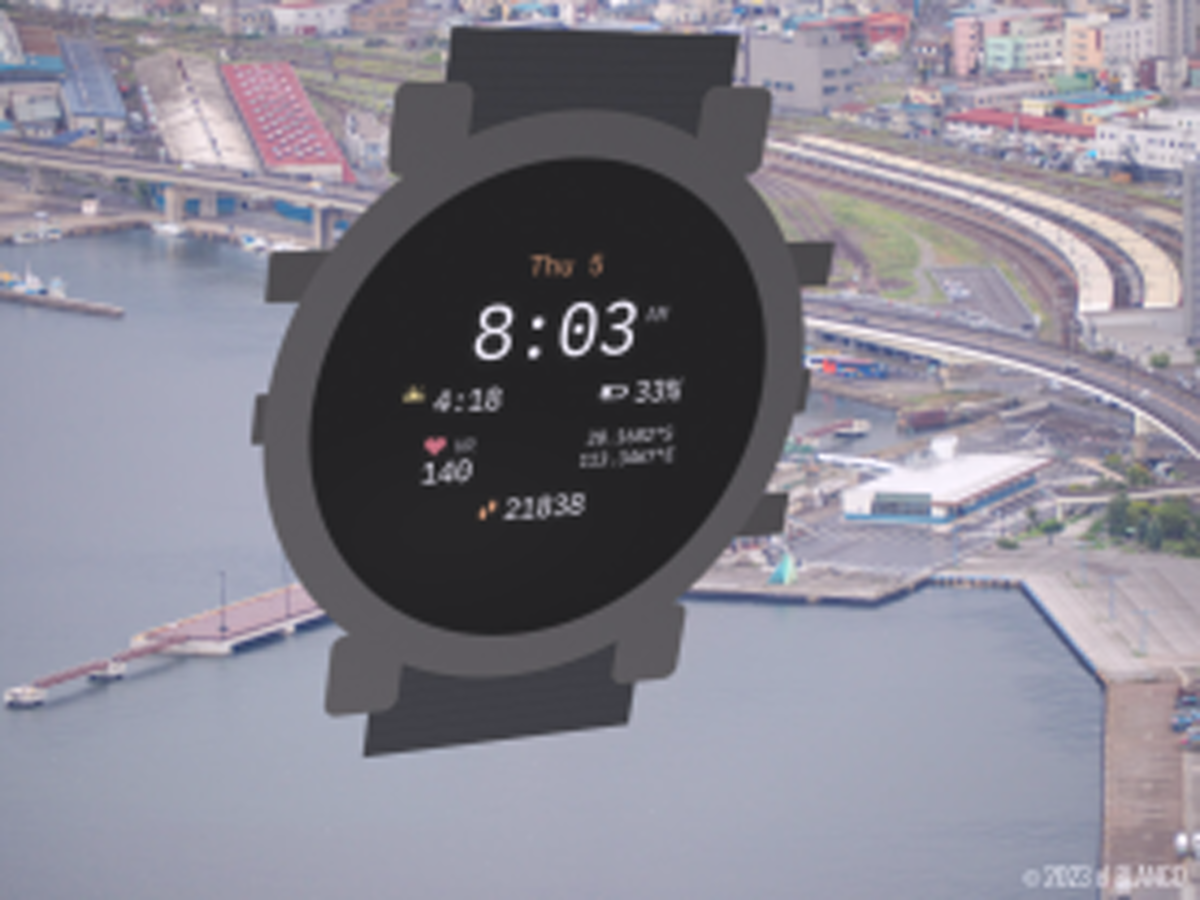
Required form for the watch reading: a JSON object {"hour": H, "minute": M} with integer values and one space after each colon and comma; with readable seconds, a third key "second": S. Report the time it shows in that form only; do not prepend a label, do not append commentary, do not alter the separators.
{"hour": 8, "minute": 3}
